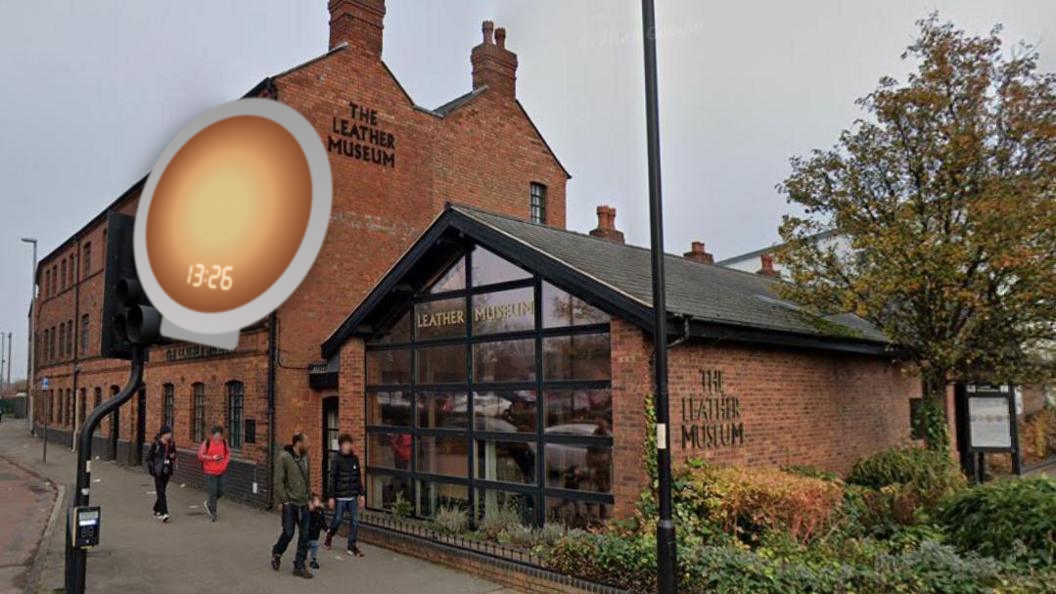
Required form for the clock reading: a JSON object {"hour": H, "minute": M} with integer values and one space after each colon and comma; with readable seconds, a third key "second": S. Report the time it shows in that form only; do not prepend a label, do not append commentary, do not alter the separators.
{"hour": 13, "minute": 26}
